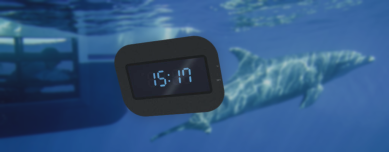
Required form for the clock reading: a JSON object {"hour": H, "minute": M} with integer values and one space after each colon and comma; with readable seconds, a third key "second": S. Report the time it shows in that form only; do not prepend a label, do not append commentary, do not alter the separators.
{"hour": 15, "minute": 17}
